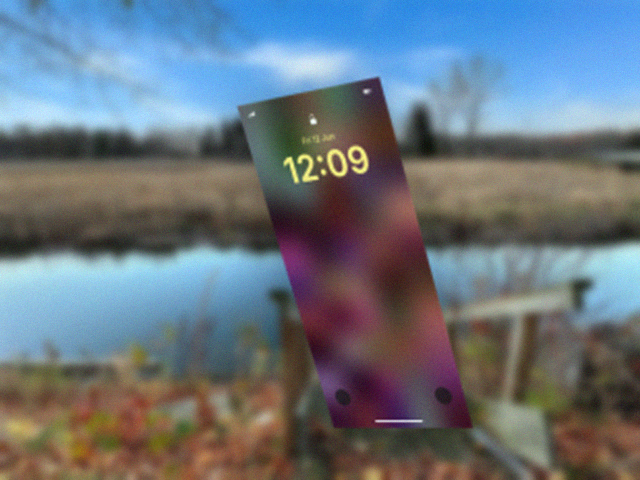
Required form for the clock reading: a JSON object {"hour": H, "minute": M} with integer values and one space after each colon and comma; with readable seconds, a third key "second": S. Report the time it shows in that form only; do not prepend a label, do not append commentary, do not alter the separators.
{"hour": 12, "minute": 9}
